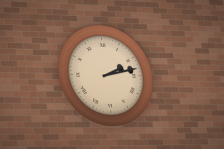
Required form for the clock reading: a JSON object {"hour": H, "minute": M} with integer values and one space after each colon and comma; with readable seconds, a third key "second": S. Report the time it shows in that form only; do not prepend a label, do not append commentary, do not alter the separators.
{"hour": 2, "minute": 13}
